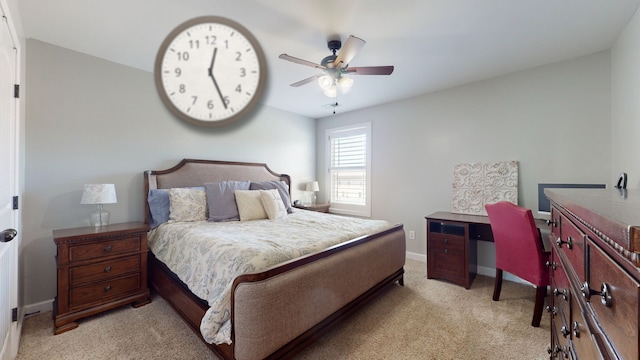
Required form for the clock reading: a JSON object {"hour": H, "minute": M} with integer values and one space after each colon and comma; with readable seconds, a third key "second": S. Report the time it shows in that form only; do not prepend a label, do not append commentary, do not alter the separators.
{"hour": 12, "minute": 26}
